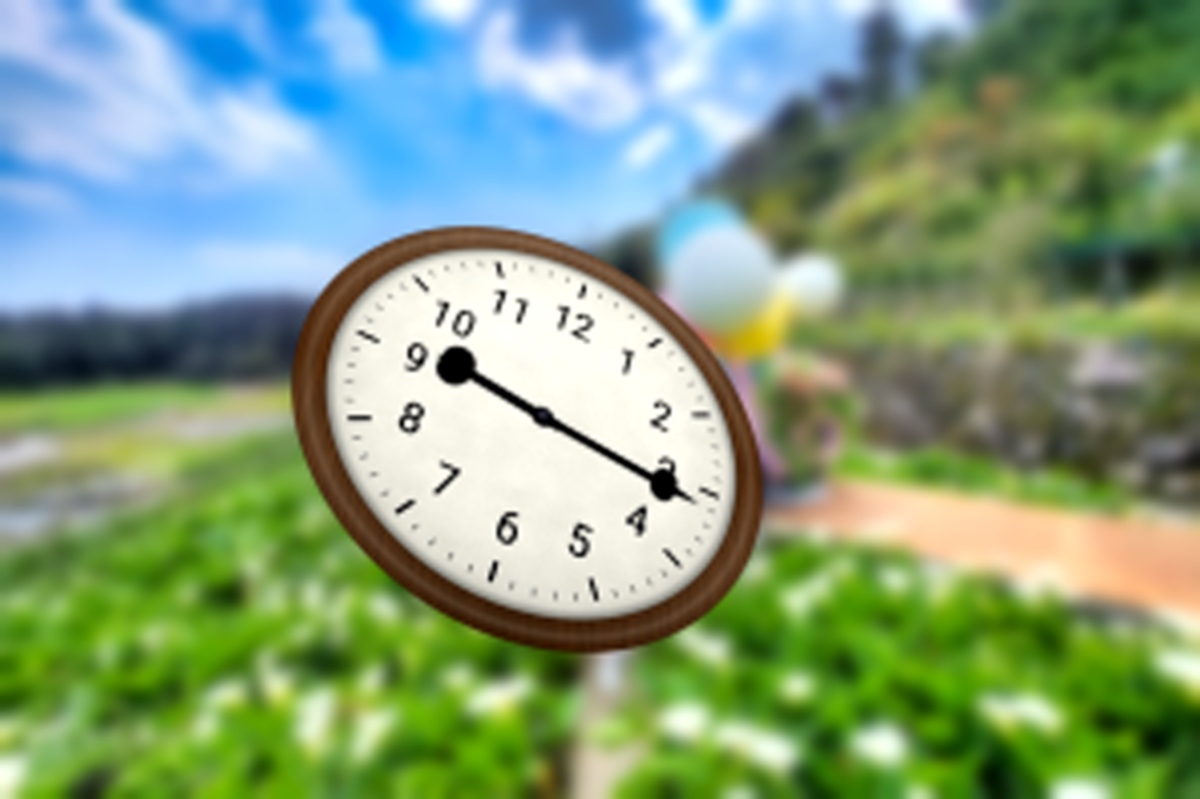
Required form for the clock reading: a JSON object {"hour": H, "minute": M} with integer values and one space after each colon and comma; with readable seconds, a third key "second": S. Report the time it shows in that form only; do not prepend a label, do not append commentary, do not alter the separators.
{"hour": 9, "minute": 16}
